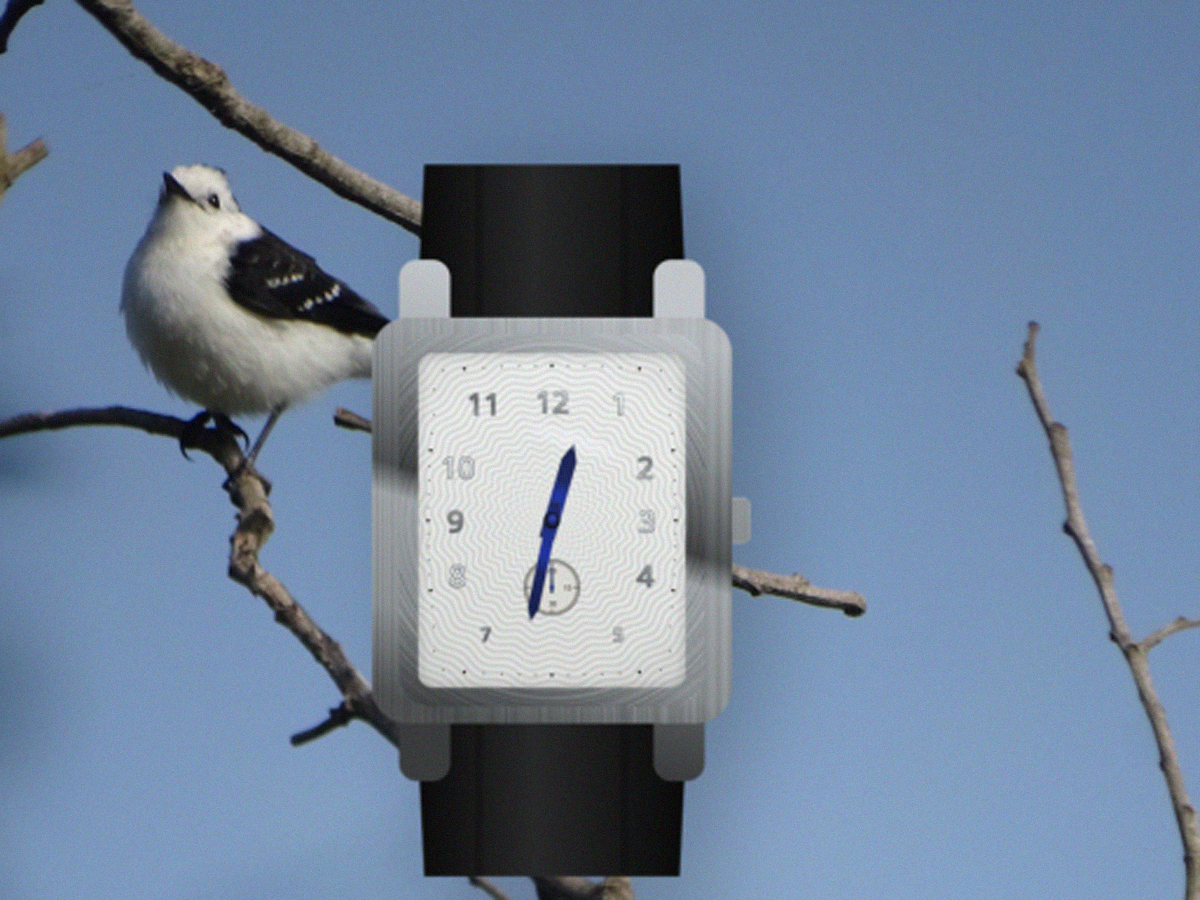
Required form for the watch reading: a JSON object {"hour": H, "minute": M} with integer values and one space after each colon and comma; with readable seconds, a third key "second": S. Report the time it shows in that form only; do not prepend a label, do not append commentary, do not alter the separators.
{"hour": 12, "minute": 32}
